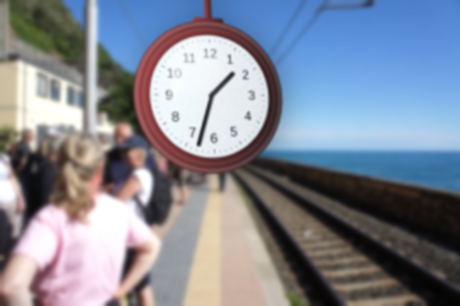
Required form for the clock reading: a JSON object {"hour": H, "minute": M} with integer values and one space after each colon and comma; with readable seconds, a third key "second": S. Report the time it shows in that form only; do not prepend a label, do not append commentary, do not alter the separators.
{"hour": 1, "minute": 33}
